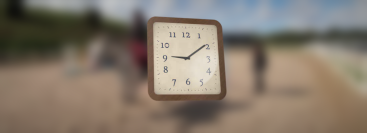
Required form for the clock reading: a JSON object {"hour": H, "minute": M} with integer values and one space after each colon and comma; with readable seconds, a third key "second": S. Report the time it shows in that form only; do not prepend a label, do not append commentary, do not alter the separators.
{"hour": 9, "minute": 9}
